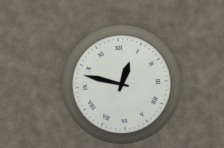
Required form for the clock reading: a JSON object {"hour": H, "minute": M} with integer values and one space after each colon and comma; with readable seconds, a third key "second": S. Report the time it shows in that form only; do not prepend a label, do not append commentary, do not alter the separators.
{"hour": 12, "minute": 48}
